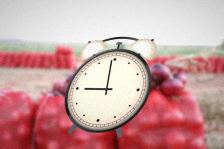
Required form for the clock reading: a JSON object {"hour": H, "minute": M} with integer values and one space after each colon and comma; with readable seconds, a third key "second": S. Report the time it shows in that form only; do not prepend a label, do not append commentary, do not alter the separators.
{"hour": 8, "minute": 59}
